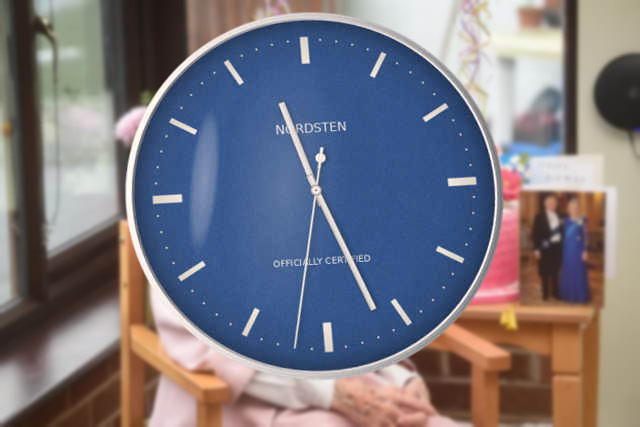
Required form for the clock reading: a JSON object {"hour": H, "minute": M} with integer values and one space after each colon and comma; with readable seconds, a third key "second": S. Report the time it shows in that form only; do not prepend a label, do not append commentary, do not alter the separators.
{"hour": 11, "minute": 26, "second": 32}
